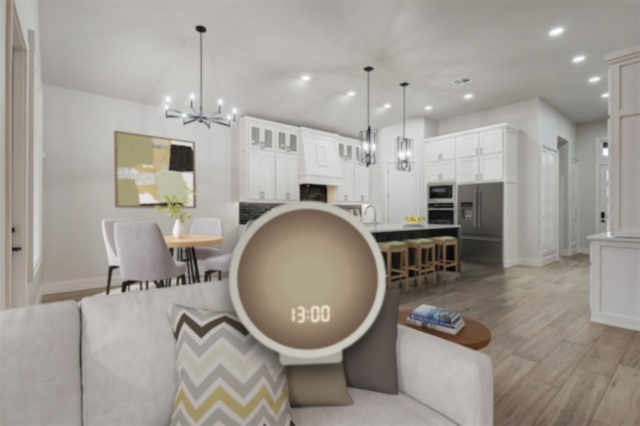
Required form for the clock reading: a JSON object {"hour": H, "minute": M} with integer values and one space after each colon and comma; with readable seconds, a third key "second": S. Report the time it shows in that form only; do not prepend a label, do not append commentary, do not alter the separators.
{"hour": 13, "minute": 0}
